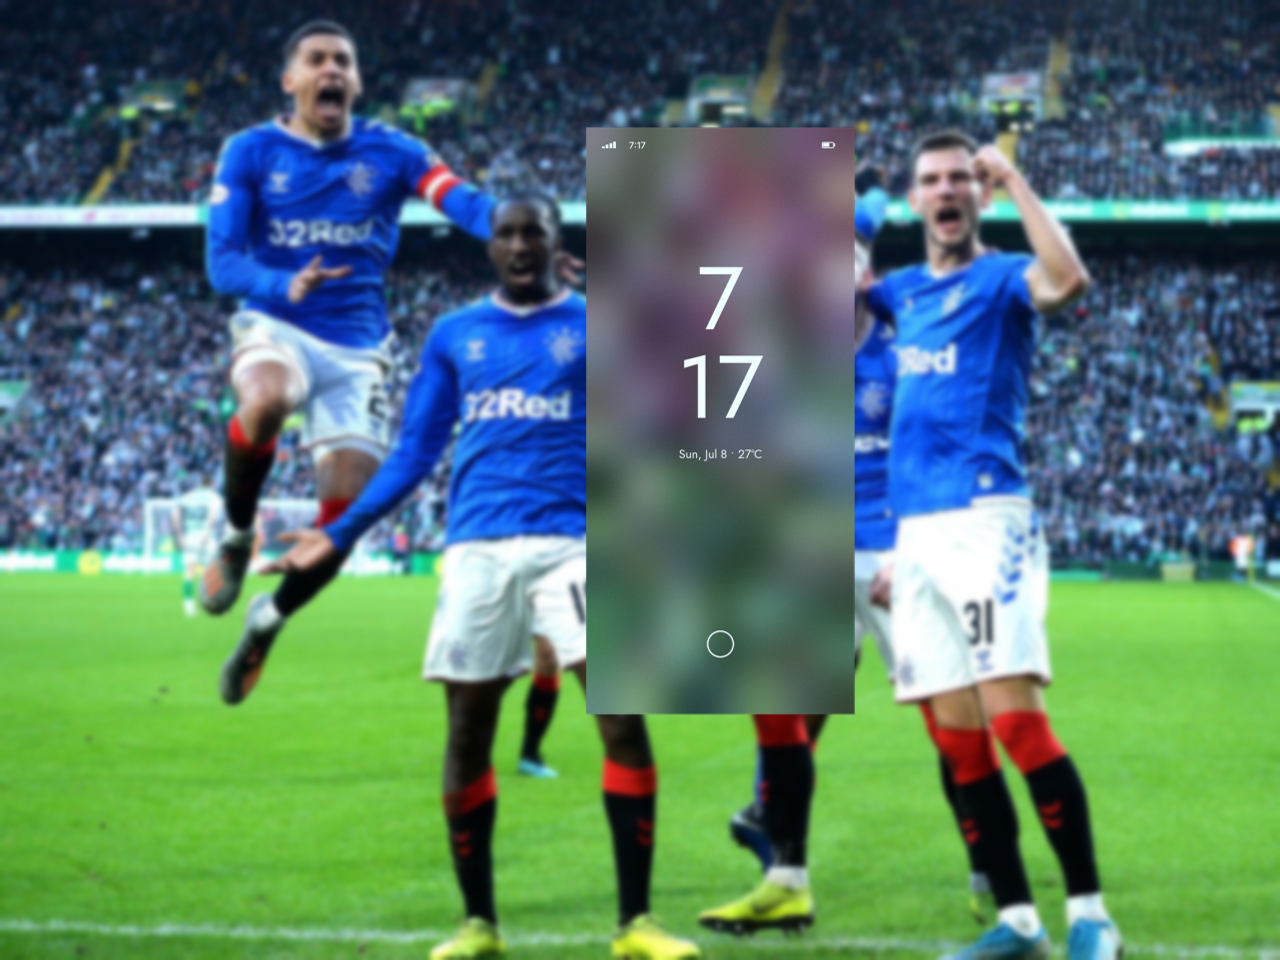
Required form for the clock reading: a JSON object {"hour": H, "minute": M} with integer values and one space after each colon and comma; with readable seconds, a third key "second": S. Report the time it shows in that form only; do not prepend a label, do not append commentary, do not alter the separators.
{"hour": 7, "minute": 17}
